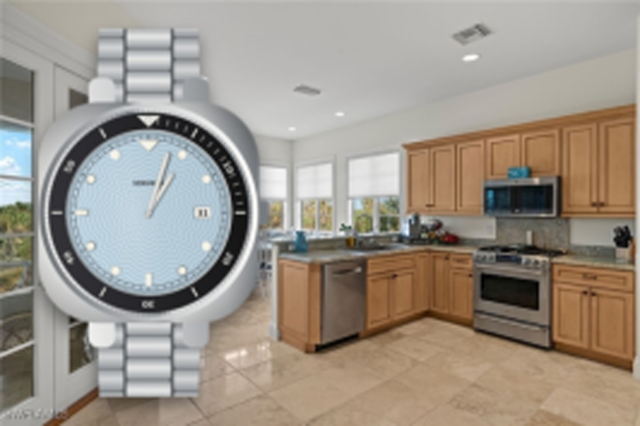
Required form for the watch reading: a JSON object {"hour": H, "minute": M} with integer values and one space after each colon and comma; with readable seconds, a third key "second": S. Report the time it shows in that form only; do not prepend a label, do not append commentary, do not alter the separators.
{"hour": 1, "minute": 3}
